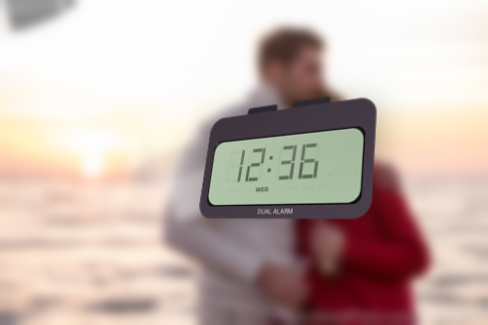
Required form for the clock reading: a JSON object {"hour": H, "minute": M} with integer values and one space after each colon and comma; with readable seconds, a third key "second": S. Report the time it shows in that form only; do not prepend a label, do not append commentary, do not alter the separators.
{"hour": 12, "minute": 36}
